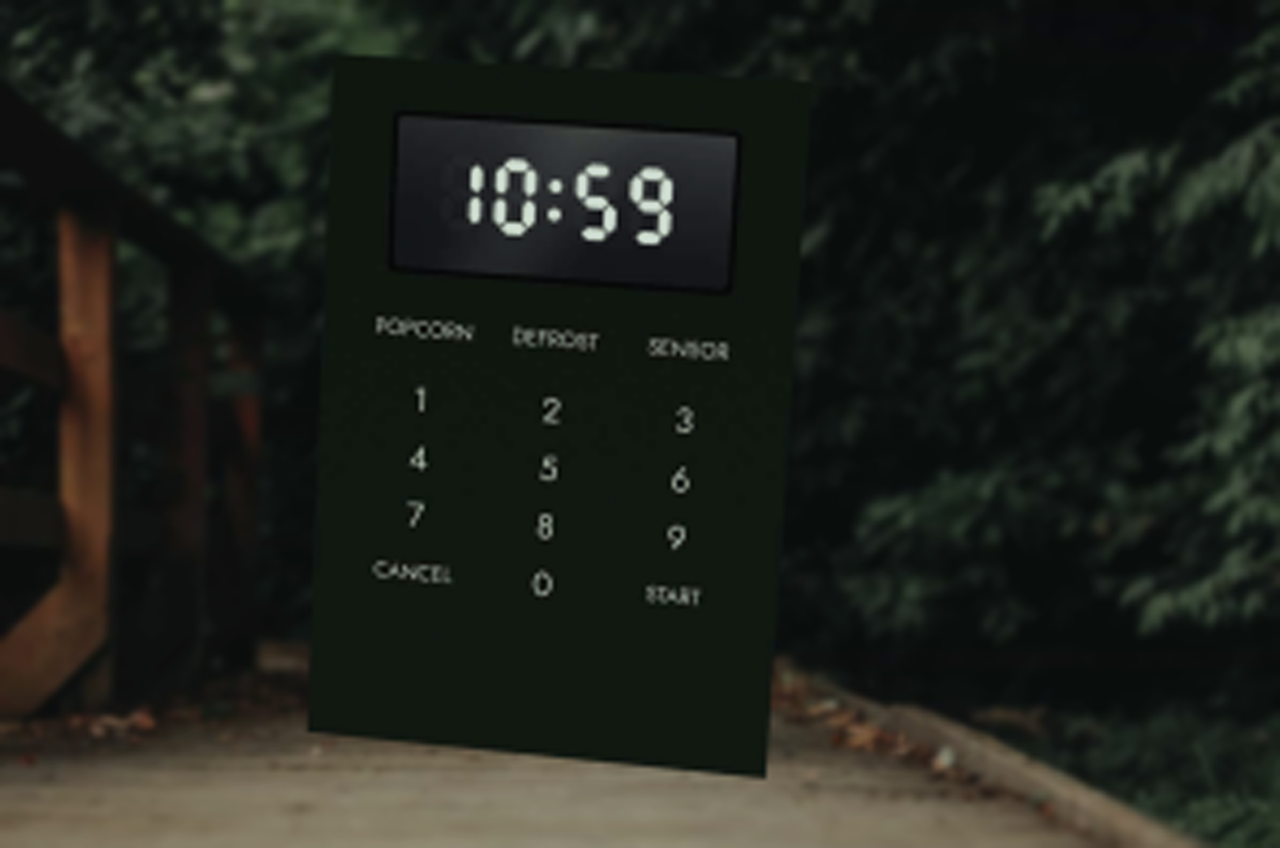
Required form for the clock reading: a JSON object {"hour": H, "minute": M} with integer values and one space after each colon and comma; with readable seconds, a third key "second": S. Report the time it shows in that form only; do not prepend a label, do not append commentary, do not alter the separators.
{"hour": 10, "minute": 59}
